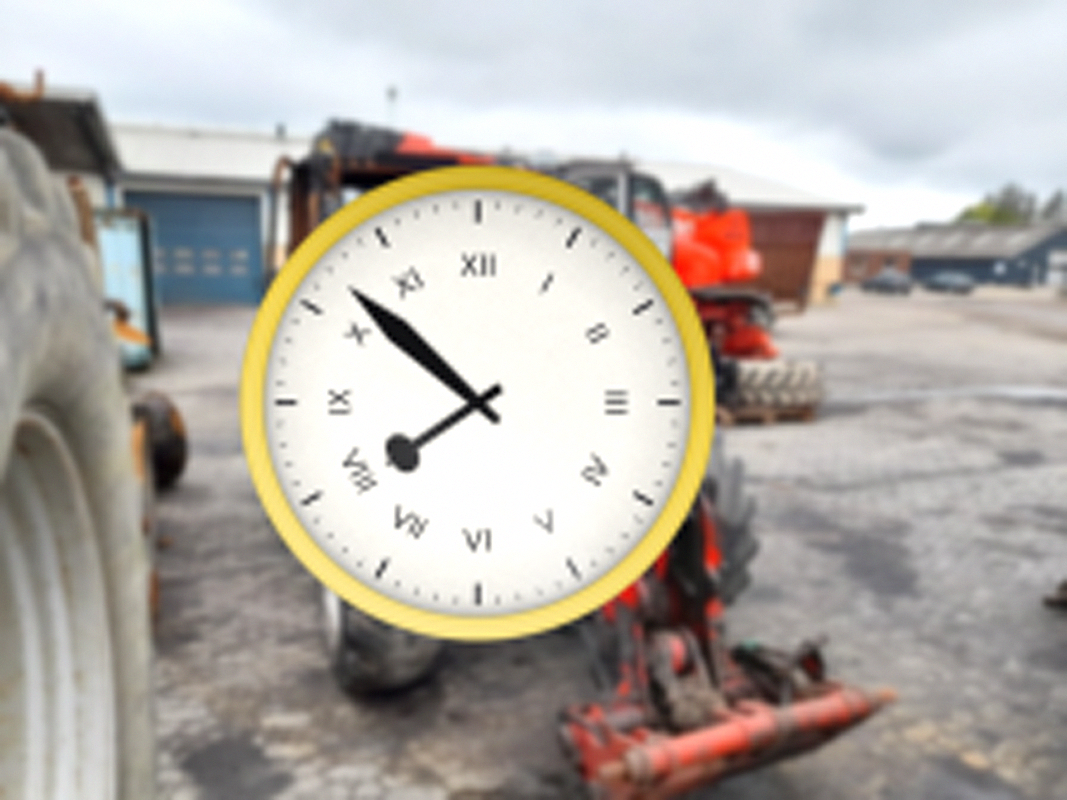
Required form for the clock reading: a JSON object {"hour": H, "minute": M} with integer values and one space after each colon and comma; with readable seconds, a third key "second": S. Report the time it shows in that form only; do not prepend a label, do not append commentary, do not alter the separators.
{"hour": 7, "minute": 52}
